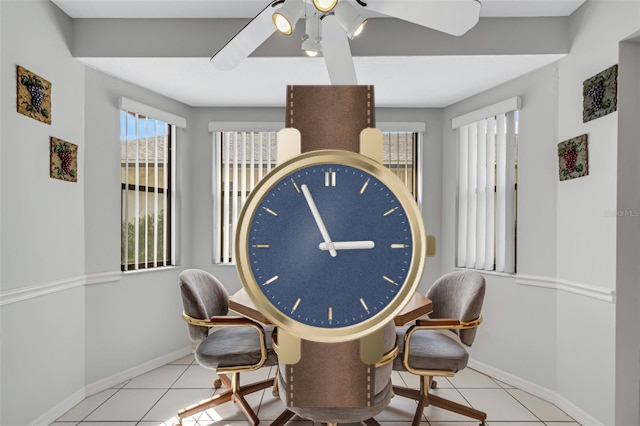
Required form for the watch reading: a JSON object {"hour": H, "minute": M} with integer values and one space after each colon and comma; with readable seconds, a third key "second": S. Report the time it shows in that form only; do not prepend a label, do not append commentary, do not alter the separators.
{"hour": 2, "minute": 56}
